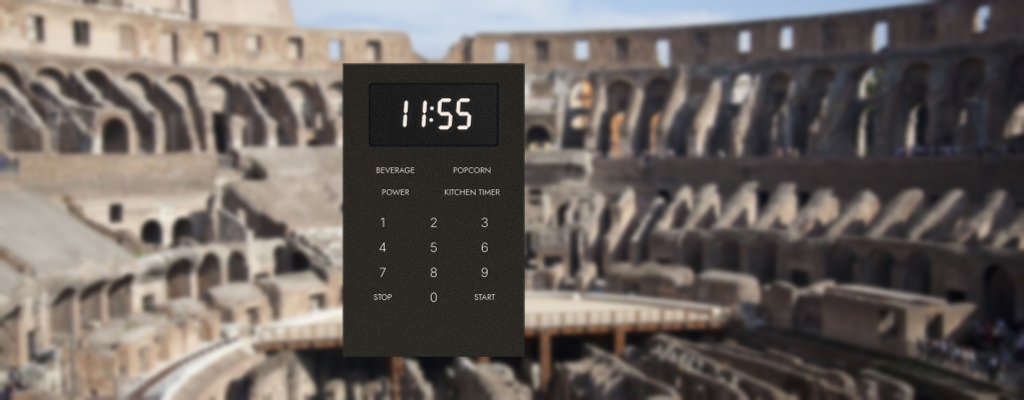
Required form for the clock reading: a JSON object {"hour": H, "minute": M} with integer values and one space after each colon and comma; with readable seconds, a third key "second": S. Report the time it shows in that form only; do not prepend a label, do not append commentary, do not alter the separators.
{"hour": 11, "minute": 55}
